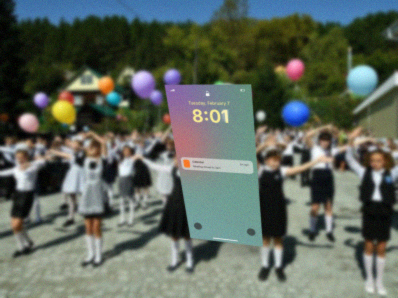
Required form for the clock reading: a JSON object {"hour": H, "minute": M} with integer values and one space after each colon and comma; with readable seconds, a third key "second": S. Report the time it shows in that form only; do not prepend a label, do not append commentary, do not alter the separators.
{"hour": 8, "minute": 1}
